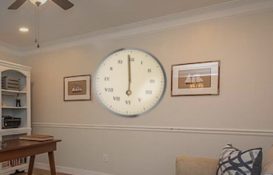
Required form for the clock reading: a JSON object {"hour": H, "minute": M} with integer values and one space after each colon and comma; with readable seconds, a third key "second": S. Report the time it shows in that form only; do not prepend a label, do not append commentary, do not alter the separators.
{"hour": 5, "minute": 59}
